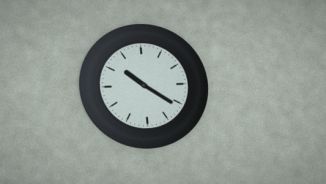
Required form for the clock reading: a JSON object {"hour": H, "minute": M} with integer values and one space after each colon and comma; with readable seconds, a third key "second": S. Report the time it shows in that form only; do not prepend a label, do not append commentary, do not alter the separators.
{"hour": 10, "minute": 21}
